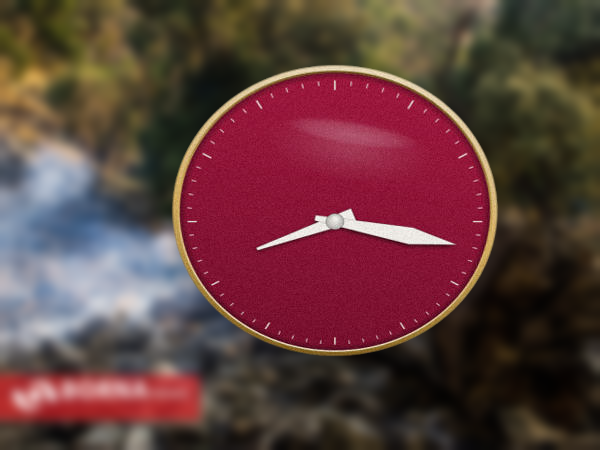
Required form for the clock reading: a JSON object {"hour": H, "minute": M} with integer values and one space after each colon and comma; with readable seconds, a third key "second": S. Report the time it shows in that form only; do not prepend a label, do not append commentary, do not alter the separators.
{"hour": 8, "minute": 17}
